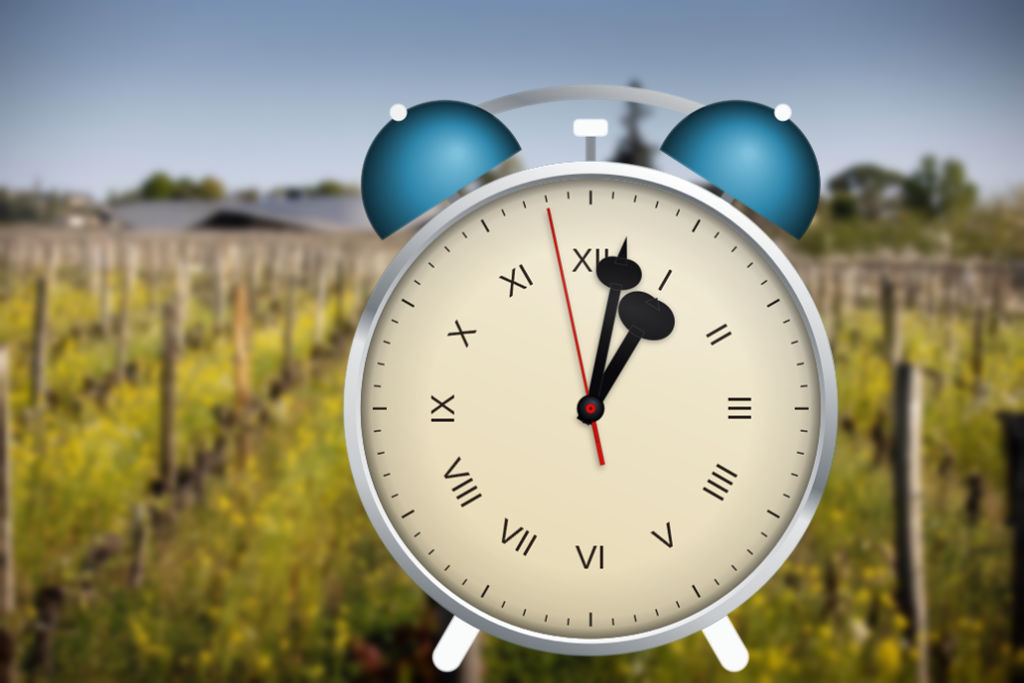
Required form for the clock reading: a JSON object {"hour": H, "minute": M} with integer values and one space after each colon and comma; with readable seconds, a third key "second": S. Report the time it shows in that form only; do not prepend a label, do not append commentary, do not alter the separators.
{"hour": 1, "minute": 1, "second": 58}
